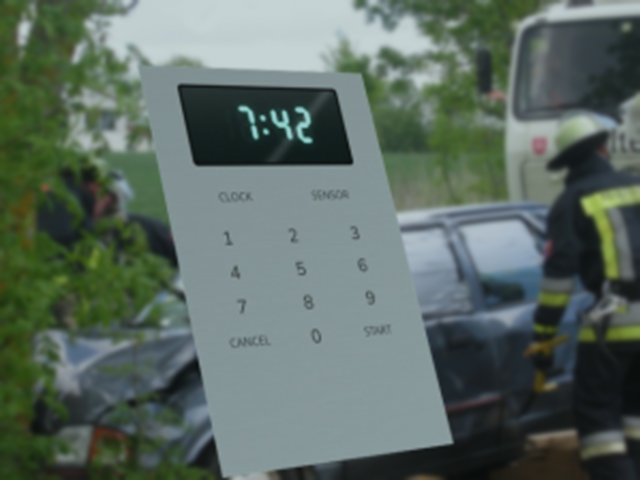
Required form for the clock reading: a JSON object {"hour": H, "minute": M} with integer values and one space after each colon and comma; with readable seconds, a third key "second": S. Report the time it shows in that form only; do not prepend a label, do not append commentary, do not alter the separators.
{"hour": 7, "minute": 42}
